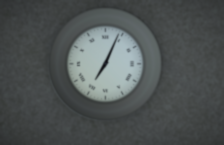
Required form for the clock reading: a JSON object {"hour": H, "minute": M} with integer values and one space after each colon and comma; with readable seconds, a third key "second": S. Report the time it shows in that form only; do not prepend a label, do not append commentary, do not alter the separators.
{"hour": 7, "minute": 4}
